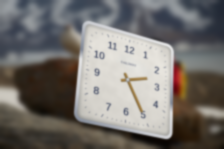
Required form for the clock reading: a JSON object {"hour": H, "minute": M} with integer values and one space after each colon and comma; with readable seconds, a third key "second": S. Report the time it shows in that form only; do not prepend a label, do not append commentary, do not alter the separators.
{"hour": 2, "minute": 25}
